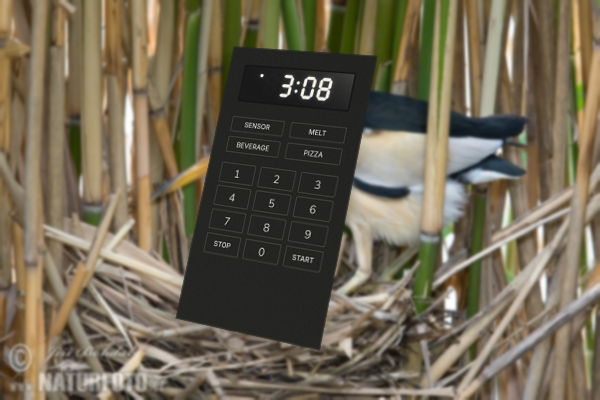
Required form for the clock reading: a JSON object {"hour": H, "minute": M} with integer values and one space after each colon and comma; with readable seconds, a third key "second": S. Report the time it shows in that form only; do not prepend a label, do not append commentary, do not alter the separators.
{"hour": 3, "minute": 8}
